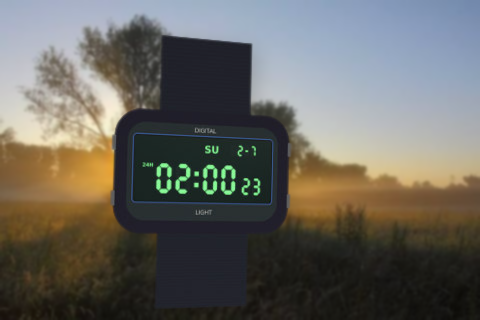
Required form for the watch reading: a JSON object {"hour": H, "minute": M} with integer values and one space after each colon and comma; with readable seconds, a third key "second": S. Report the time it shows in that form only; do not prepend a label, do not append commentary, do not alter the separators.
{"hour": 2, "minute": 0, "second": 23}
